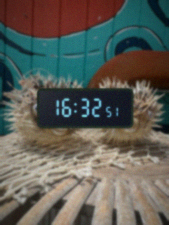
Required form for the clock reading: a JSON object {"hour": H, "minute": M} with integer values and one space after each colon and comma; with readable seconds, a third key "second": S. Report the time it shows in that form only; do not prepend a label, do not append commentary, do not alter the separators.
{"hour": 16, "minute": 32, "second": 51}
